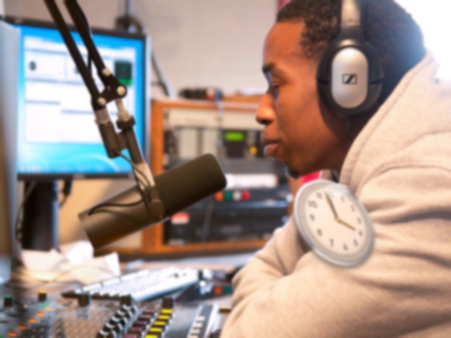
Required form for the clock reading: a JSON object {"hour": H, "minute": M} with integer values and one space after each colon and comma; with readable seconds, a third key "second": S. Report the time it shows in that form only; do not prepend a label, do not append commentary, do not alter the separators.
{"hour": 3, "minute": 58}
